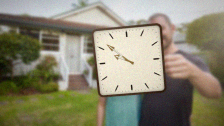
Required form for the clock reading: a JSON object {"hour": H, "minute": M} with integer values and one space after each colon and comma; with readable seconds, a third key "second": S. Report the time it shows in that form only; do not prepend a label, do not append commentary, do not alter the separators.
{"hour": 9, "minute": 52}
